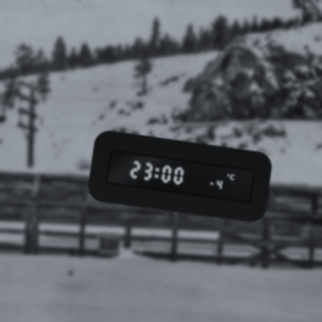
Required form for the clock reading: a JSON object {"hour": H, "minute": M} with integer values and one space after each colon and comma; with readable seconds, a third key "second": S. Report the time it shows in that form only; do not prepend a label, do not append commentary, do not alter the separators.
{"hour": 23, "minute": 0}
